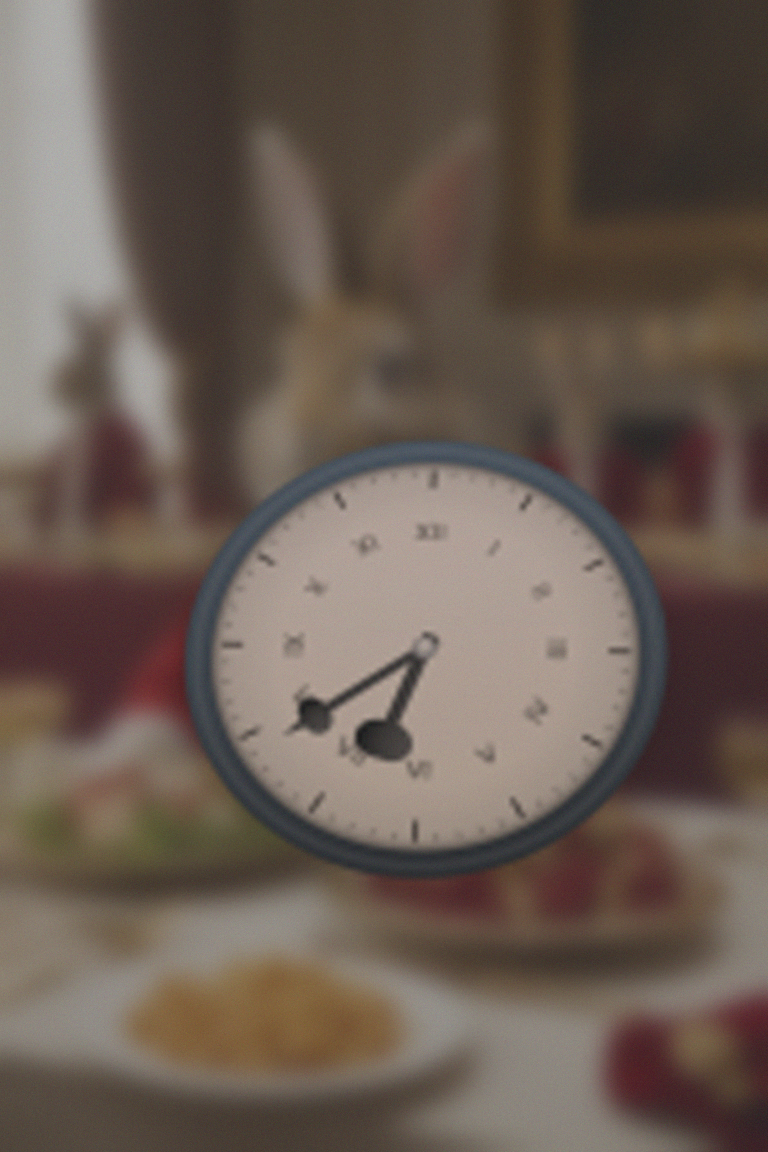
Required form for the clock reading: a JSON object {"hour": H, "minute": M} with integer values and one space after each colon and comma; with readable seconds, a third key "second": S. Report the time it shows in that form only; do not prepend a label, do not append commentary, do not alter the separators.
{"hour": 6, "minute": 39}
